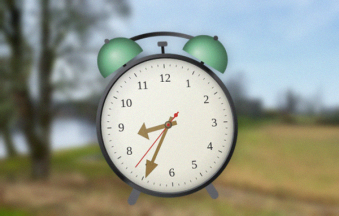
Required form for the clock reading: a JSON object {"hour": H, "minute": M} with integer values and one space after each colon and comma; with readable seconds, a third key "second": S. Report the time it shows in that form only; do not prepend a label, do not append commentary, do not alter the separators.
{"hour": 8, "minute": 34, "second": 37}
